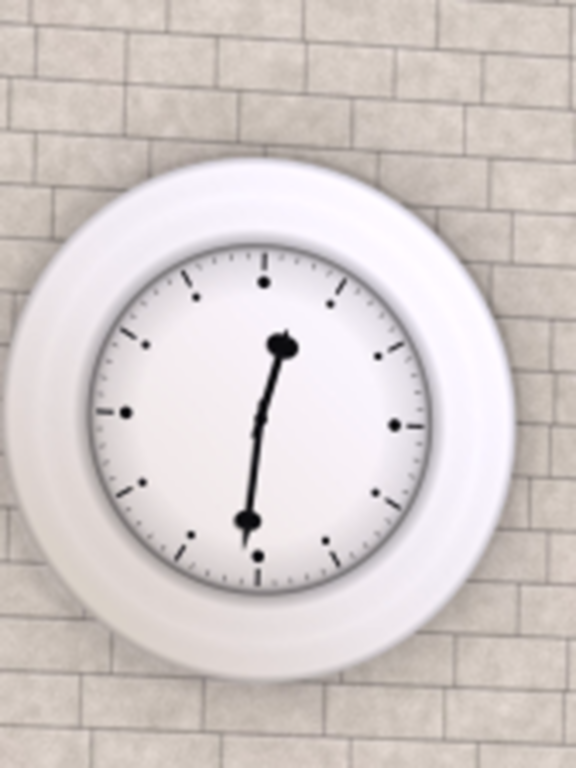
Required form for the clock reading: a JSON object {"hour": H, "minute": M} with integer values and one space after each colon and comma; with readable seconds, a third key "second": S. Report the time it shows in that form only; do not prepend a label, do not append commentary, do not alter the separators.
{"hour": 12, "minute": 31}
